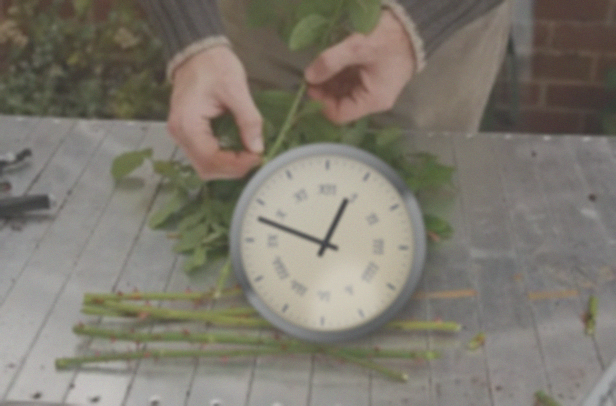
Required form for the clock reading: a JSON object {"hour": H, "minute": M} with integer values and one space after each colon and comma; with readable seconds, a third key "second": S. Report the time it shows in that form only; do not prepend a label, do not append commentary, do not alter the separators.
{"hour": 12, "minute": 48}
